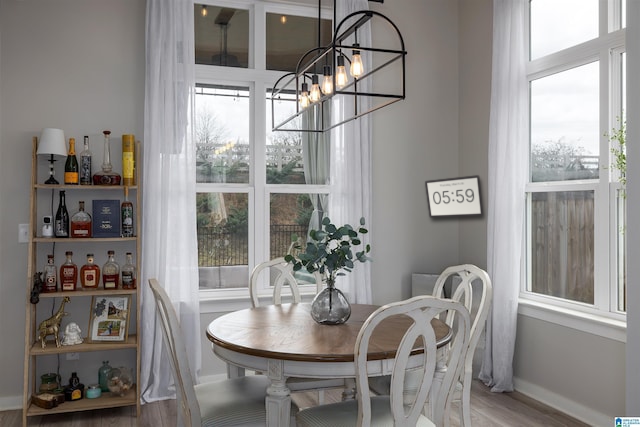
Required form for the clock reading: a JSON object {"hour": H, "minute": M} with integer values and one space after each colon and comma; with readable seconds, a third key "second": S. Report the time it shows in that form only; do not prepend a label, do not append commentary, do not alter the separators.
{"hour": 5, "minute": 59}
